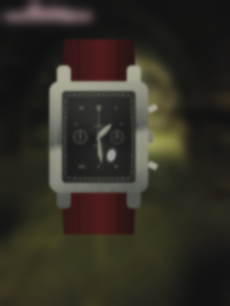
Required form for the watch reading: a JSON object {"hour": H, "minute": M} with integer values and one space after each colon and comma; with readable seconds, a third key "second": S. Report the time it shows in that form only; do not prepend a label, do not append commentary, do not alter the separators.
{"hour": 1, "minute": 29}
